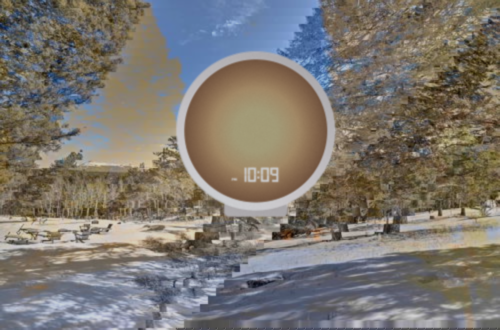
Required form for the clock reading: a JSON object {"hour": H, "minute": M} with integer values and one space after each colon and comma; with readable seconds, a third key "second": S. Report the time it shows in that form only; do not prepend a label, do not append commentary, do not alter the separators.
{"hour": 10, "minute": 9}
